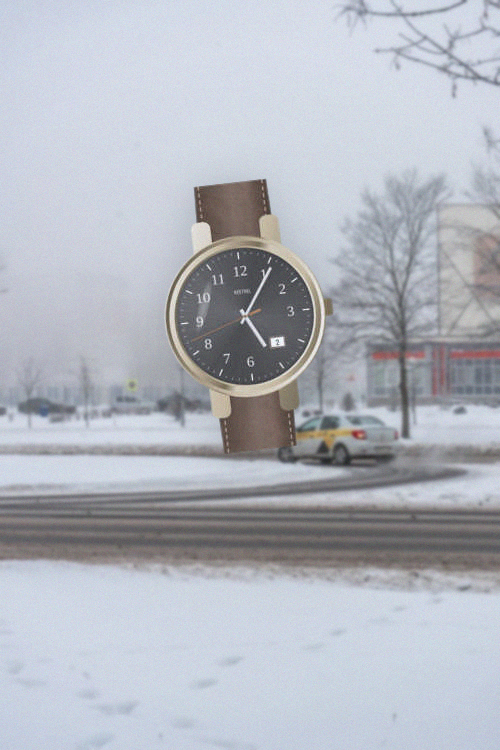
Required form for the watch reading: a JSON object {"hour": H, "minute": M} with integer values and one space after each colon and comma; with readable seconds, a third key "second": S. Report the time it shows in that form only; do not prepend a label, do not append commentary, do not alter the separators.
{"hour": 5, "minute": 5, "second": 42}
